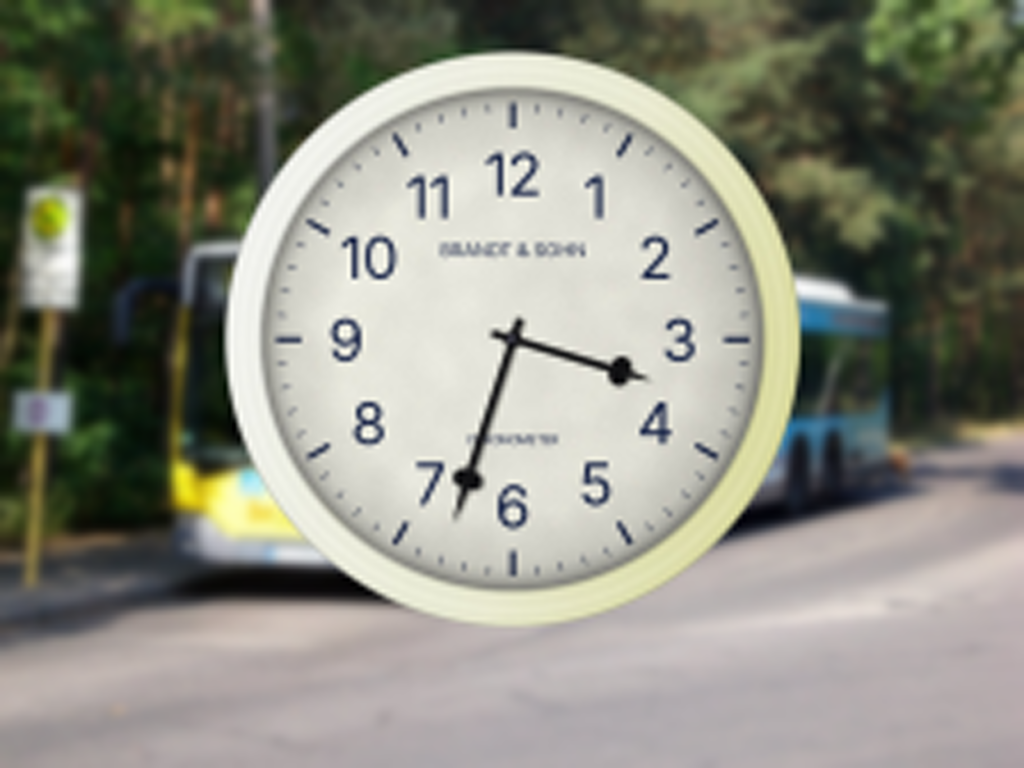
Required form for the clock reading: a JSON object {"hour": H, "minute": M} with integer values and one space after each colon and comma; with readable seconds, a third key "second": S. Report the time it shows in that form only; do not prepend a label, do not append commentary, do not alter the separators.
{"hour": 3, "minute": 33}
